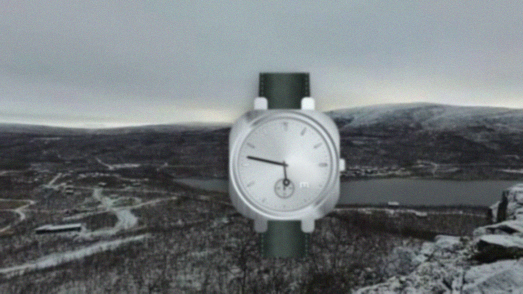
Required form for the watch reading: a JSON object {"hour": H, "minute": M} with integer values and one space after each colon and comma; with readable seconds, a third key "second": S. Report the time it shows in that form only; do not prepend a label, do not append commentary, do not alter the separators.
{"hour": 5, "minute": 47}
